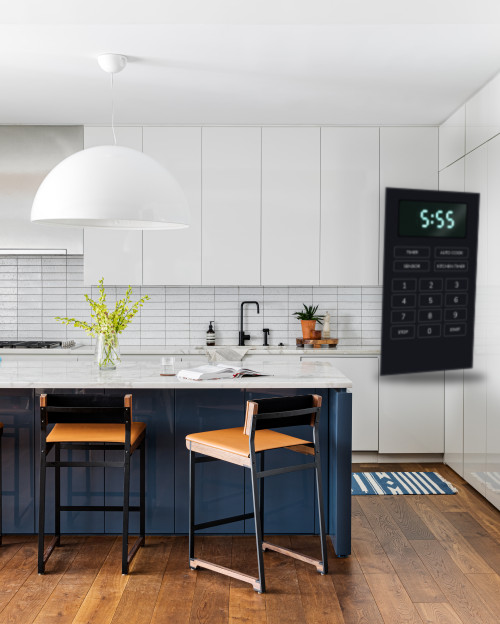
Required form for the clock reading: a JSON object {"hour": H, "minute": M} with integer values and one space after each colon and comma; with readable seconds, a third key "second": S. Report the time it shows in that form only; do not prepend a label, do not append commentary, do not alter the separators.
{"hour": 5, "minute": 55}
